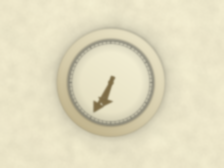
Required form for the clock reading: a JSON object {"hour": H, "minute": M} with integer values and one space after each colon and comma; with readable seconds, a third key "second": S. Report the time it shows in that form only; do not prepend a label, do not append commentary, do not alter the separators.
{"hour": 6, "minute": 35}
